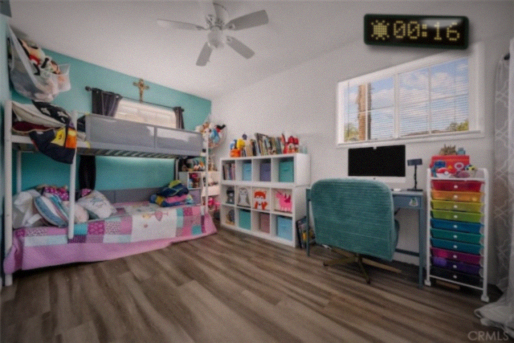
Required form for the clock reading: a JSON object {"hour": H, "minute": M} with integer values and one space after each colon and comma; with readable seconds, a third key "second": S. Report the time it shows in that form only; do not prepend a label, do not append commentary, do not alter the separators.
{"hour": 0, "minute": 16}
